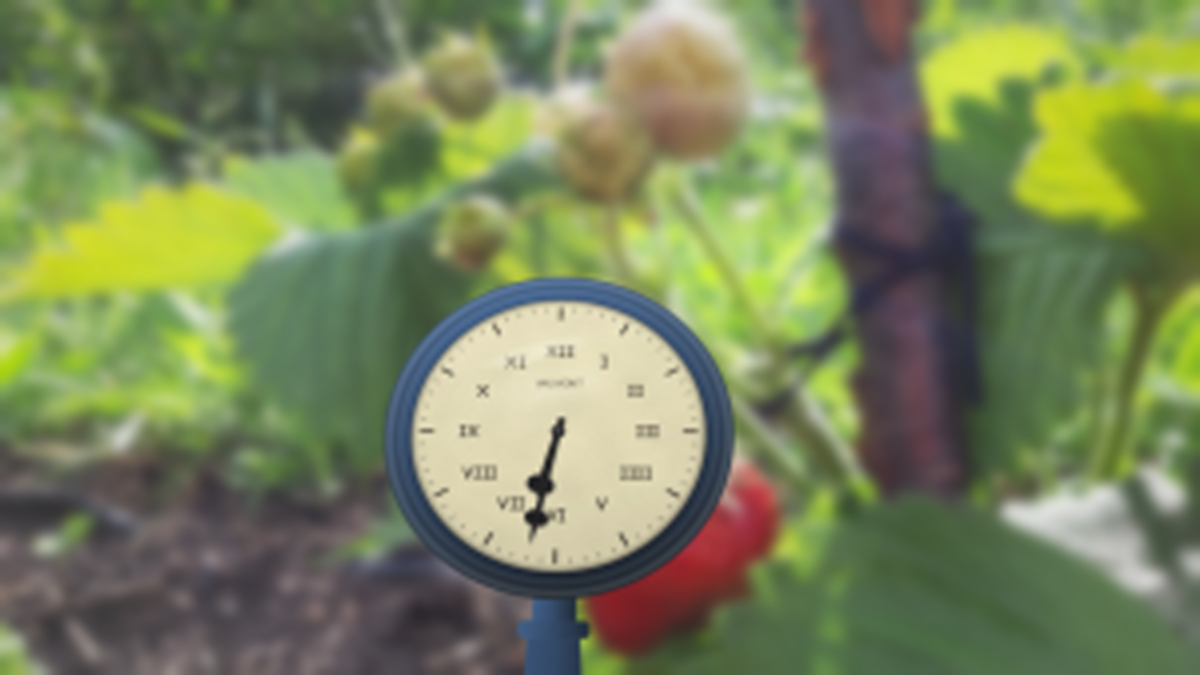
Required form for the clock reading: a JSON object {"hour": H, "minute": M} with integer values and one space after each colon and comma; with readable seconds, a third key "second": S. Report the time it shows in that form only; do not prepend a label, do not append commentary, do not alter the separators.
{"hour": 6, "minute": 32}
